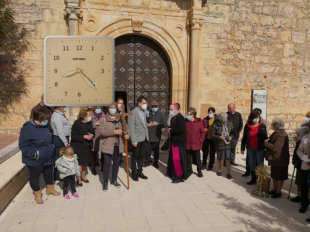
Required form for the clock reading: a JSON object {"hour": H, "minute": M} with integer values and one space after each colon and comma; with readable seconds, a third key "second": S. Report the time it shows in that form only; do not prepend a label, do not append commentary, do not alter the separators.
{"hour": 8, "minute": 23}
